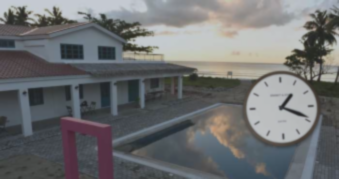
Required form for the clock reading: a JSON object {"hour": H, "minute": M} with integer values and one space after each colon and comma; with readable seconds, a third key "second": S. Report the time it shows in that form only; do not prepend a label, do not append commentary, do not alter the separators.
{"hour": 1, "minute": 19}
